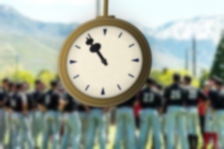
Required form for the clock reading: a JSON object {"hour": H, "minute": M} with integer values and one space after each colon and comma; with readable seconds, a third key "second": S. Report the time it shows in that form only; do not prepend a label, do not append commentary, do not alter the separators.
{"hour": 10, "minute": 54}
